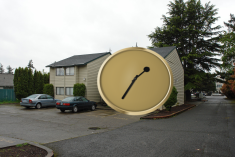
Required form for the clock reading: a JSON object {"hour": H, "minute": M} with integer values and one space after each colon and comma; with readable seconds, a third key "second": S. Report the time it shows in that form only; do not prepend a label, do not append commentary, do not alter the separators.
{"hour": 1, "minute": 35}
